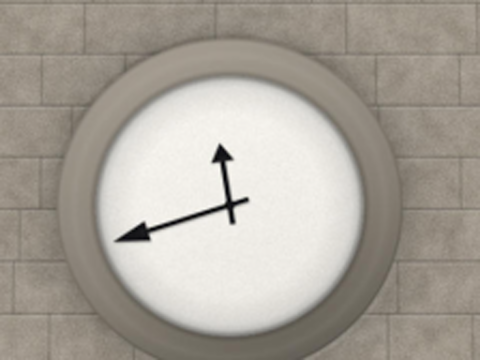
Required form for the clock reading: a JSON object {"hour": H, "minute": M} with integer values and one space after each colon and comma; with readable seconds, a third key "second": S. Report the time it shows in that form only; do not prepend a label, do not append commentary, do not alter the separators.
{"hour": 11, "minute": 42}
